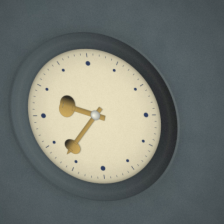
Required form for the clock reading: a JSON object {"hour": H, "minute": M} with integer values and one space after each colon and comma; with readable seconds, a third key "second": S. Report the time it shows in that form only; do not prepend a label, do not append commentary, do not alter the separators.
{"hour": 9, "minute": 37}
